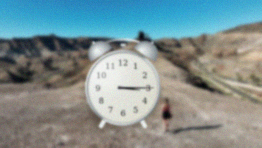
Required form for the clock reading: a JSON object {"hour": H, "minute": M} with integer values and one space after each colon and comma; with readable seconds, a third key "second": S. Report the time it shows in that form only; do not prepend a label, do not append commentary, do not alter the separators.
{"hour": 3, "minute": 15}
